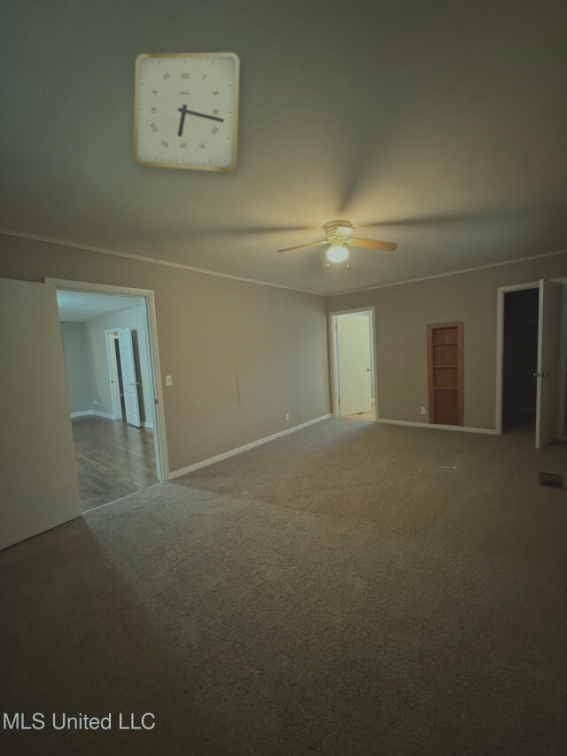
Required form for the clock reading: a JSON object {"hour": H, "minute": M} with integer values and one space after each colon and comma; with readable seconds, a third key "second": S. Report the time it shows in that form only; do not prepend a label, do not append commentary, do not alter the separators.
{"hour": 6, "minute": 17}
